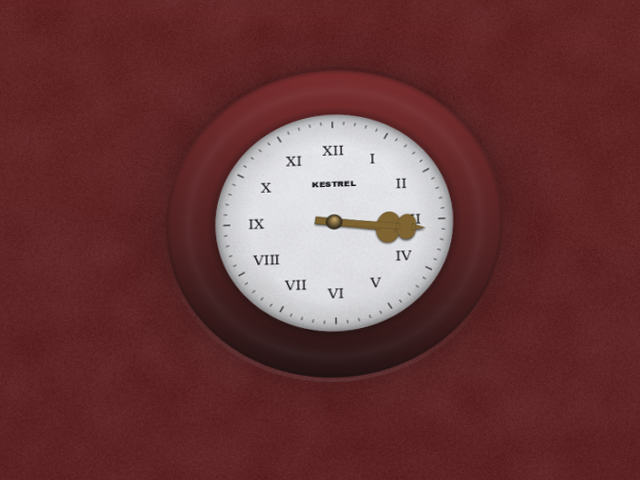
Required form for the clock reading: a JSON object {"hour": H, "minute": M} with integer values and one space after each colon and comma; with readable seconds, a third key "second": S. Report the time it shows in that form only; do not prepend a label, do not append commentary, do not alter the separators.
{"hour": 3, "minute": 16}
